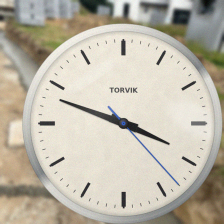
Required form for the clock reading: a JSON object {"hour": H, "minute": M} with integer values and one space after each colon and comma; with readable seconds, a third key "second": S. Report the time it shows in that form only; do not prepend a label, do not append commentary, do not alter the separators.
{"hour": 3, "minute": 48, "second": 23}
